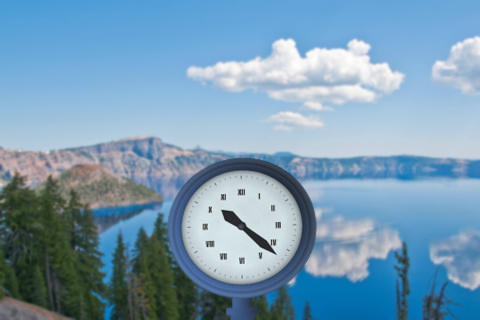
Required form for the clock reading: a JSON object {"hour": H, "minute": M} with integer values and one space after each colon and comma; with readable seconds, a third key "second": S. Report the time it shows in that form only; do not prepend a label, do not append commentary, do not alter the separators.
{"hour": 10, "minute": 22}
